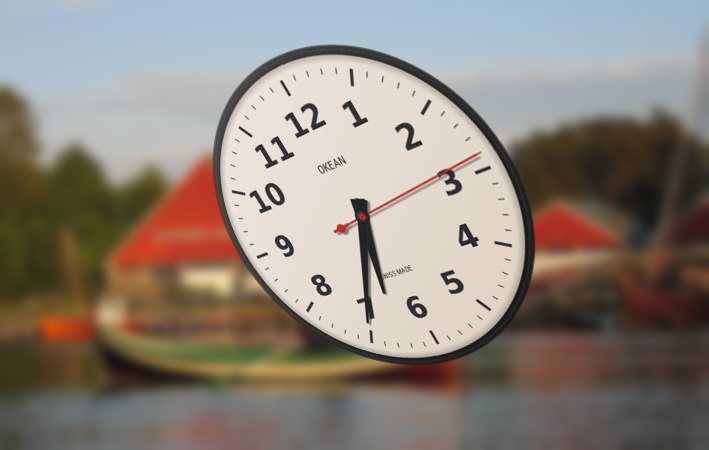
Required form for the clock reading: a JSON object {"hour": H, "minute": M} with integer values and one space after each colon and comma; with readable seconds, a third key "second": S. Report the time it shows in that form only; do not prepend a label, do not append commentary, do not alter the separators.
{"hour": 6, "minute": 35, "second": 14}
